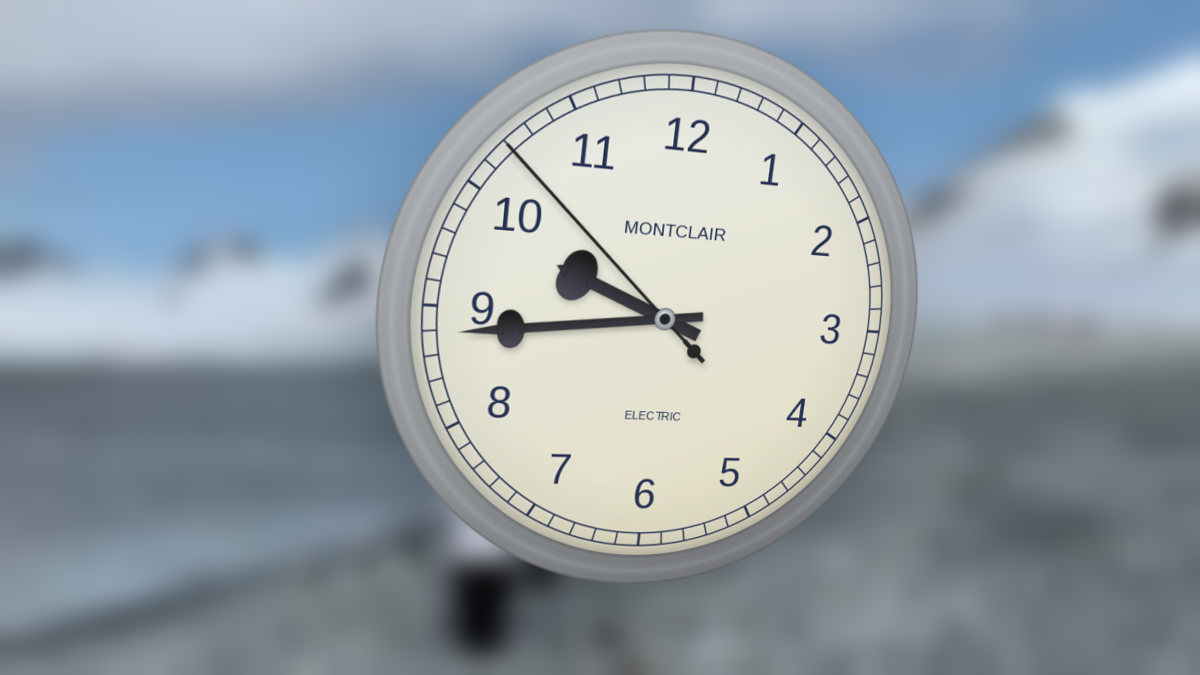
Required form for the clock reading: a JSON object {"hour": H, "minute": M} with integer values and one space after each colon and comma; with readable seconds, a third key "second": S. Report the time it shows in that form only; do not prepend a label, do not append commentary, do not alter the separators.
{"hour": 9, "minute": 43, "second": 52}
